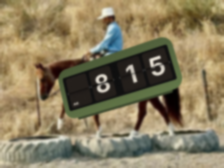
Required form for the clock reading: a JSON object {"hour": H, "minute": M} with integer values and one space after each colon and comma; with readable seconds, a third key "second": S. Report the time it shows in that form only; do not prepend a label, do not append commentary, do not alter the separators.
{"hour": 8, "minute": 15}
